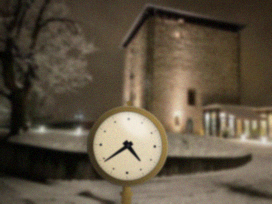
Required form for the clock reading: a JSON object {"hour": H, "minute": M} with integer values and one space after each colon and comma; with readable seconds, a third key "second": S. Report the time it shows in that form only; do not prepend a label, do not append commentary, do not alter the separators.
{"hour": 4, "minute": 39}
